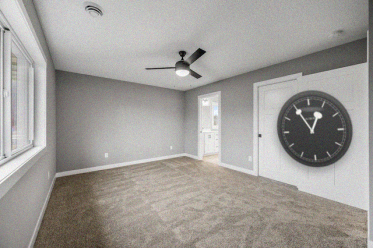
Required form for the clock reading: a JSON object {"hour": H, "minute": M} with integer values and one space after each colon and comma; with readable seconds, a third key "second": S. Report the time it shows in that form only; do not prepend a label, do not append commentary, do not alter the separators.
{"hour": 12, "minute": 55}
